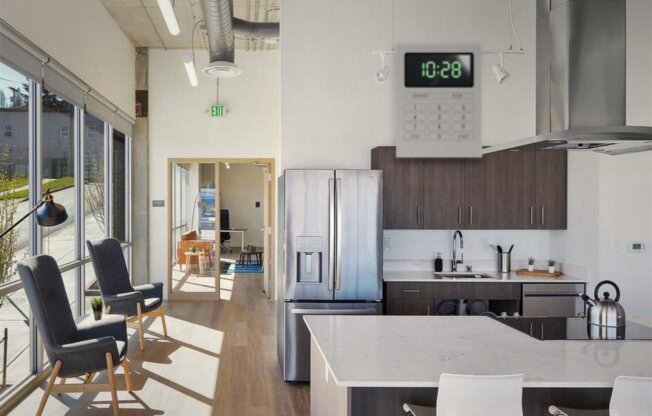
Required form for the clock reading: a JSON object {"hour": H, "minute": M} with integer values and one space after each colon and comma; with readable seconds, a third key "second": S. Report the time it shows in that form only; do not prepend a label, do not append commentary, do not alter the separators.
{"hour": 10, "minute": 28}
